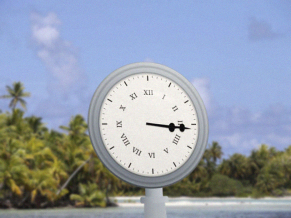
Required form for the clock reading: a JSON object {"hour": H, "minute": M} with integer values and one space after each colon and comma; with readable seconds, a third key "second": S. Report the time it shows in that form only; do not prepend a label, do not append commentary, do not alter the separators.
{"hour": 3, "minute": 16}
